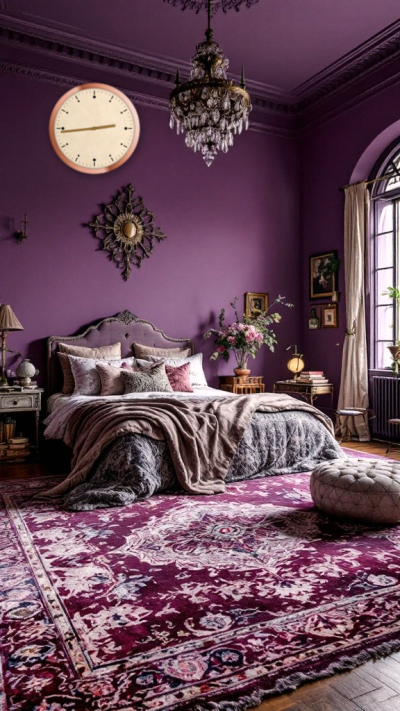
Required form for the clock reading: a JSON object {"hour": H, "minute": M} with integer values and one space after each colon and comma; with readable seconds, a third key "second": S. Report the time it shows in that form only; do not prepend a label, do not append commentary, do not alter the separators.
{"hour": 2, "minute": 44}
